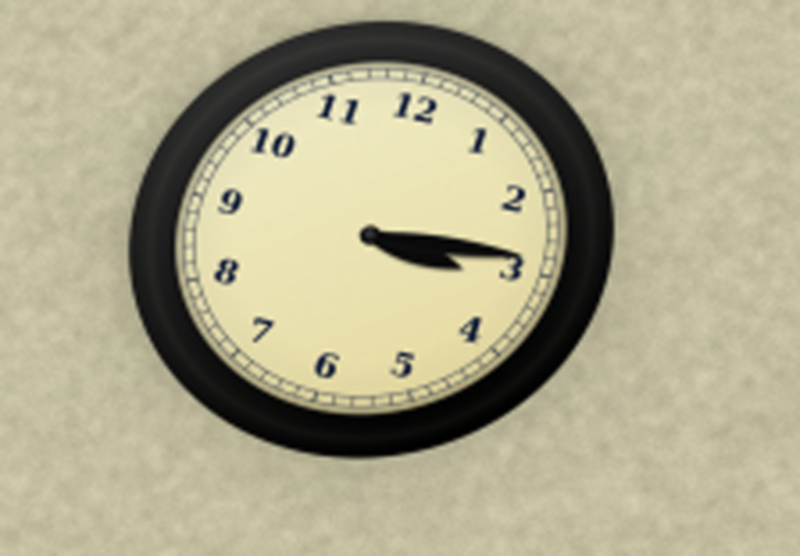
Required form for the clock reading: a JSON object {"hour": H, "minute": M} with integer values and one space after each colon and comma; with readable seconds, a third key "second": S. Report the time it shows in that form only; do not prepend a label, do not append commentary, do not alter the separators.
{"hour": 3, "minute": 14}
